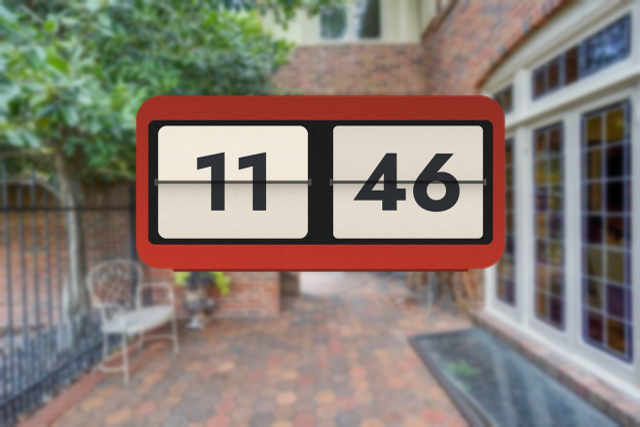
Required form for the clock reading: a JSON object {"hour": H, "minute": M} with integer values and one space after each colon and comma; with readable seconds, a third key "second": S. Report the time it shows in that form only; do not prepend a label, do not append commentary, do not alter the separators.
{"hour": 11, "minute": 46}
